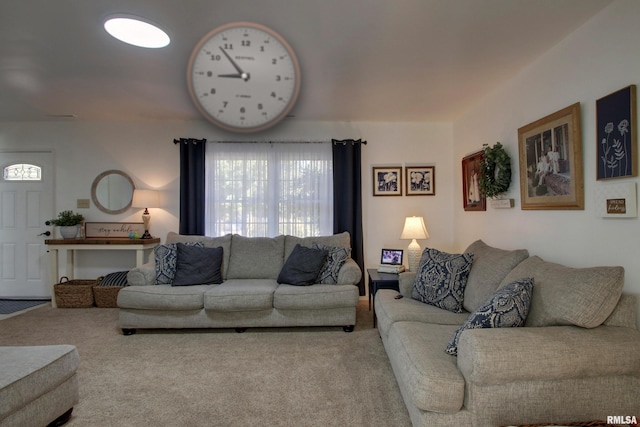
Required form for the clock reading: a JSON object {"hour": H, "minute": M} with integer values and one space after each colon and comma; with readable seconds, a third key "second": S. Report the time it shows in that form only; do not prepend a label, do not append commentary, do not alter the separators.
{"hour": 8, "minute": 53}
